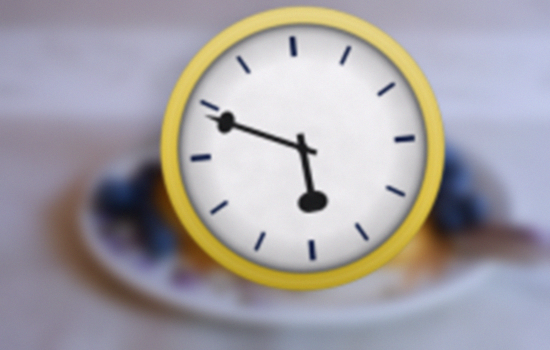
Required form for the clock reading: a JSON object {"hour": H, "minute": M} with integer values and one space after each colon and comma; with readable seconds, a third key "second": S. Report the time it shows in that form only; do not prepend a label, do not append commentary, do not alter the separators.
{"hour": 5, "minute": 49}
